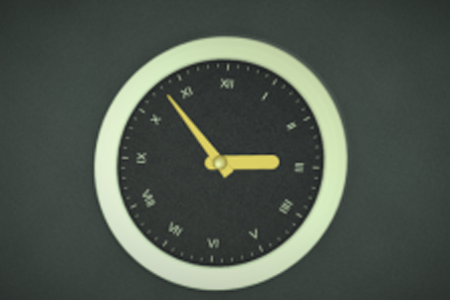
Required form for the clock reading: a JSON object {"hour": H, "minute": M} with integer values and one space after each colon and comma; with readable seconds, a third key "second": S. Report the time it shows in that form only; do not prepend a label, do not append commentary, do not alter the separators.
{"hour": 2, "minute": 53}
